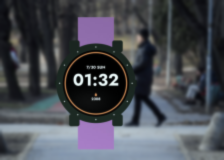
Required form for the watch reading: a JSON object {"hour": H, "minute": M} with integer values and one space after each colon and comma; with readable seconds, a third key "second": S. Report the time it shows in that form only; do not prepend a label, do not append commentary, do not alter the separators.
{"hour": 1, "minute": 32}
